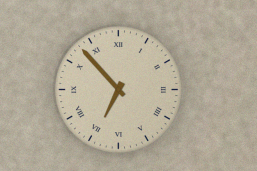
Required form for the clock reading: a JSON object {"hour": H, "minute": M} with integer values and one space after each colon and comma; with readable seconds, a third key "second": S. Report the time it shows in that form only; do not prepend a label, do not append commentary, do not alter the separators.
{"hour": 6, "minute": 53}
